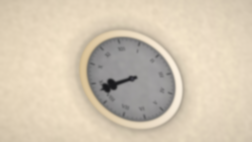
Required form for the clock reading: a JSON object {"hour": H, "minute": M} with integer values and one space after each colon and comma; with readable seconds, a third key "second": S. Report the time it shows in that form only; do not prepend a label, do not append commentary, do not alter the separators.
{"hour": 8, "minute": 43}
